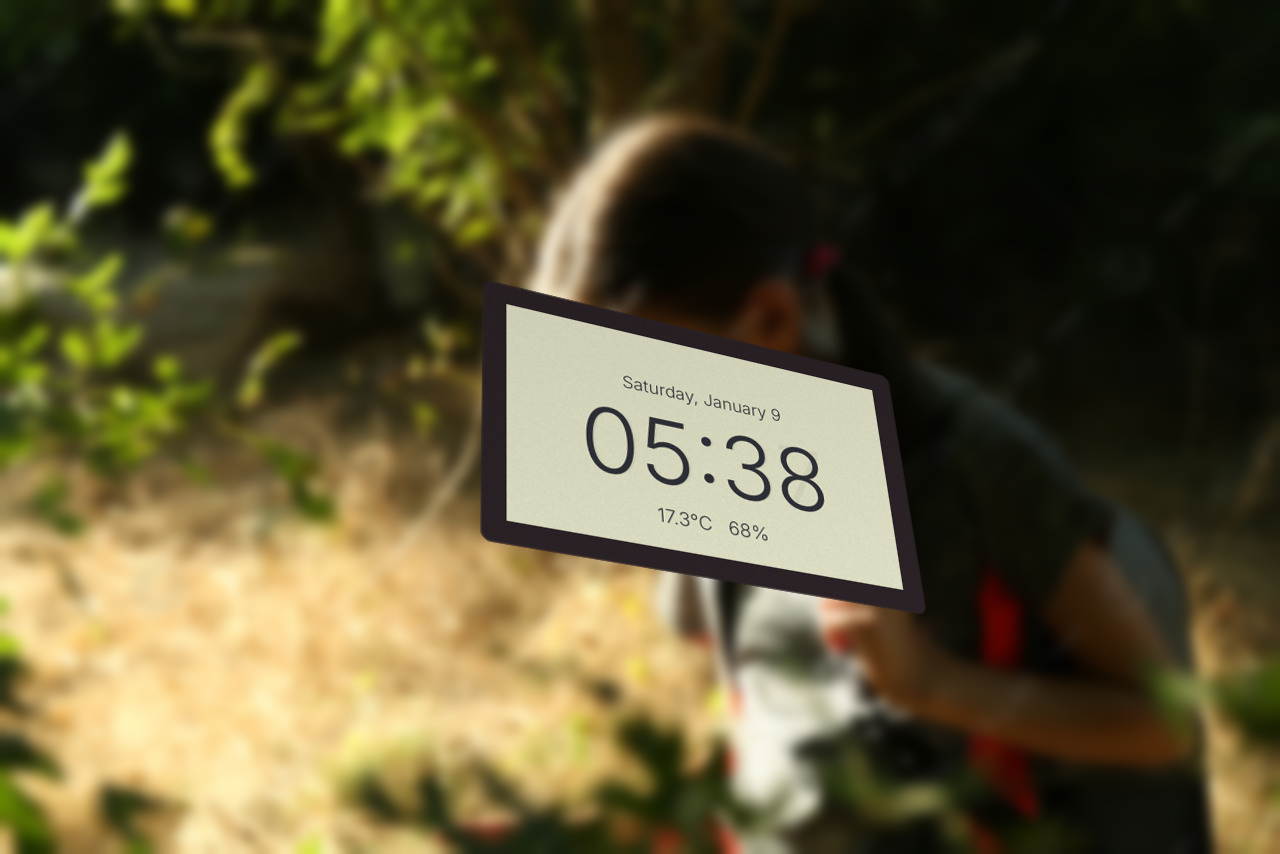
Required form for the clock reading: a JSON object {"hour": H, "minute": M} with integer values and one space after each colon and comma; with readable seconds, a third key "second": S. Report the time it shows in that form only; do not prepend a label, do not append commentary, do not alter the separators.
{"hour": 5, "minute": 38}
